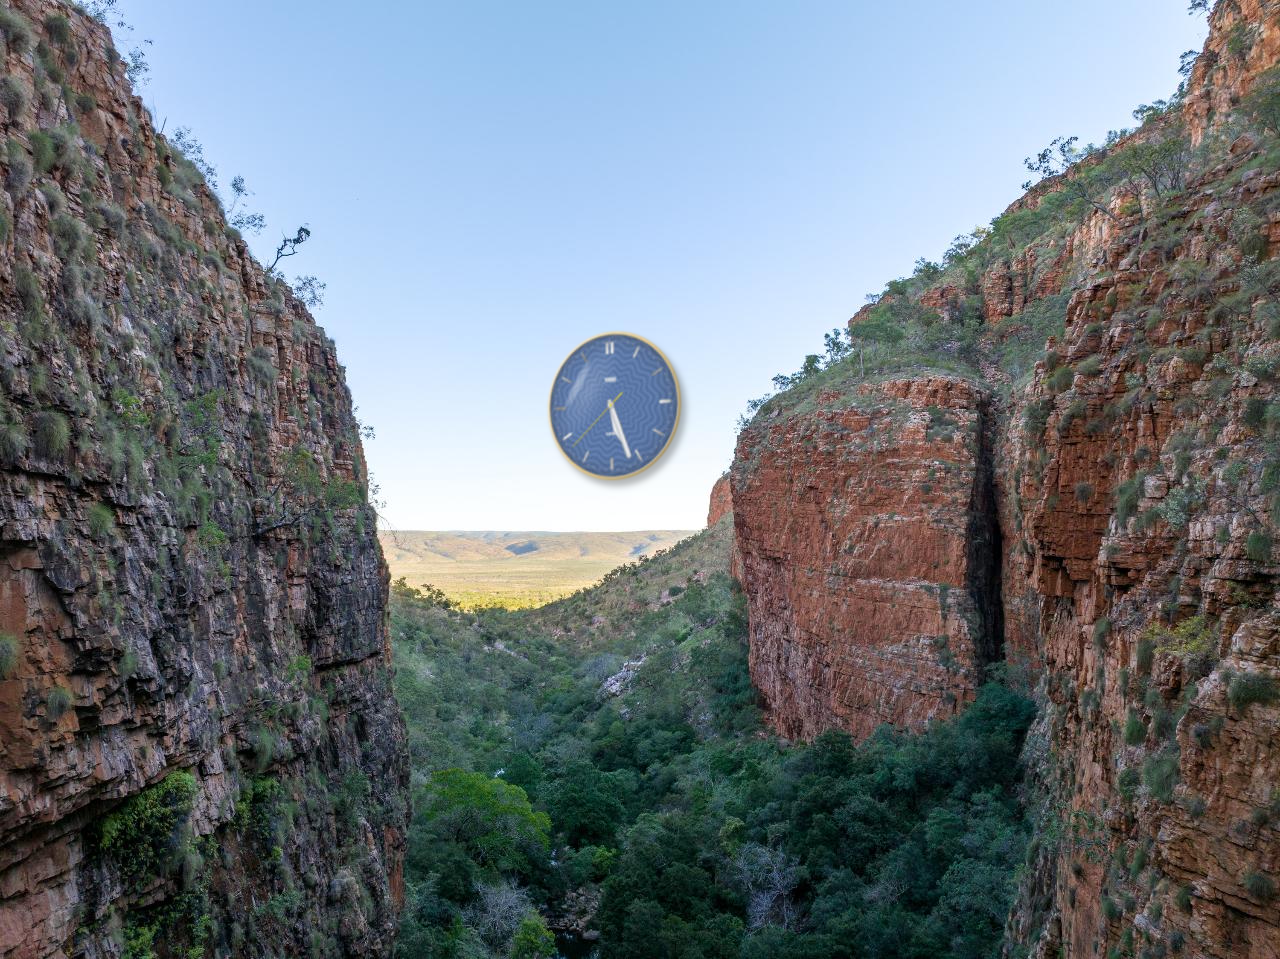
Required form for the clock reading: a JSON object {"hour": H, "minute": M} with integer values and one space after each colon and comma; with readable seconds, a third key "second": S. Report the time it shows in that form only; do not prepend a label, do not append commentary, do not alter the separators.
{"hour": 5, "minute": 26, "second": 38}
